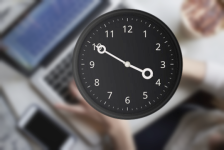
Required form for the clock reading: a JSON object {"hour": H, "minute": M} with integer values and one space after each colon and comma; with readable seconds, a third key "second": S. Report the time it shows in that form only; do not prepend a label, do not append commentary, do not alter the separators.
{"hour": 3, "minute": 50}
